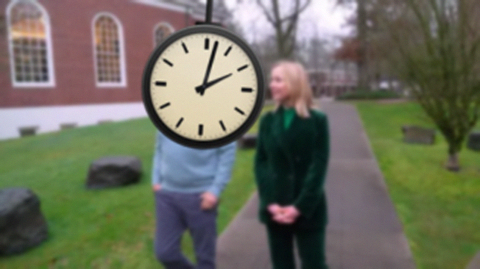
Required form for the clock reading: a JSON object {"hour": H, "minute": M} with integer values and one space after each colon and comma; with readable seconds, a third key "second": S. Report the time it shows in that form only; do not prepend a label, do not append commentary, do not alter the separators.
{"hour": 2, "minute": 2}
